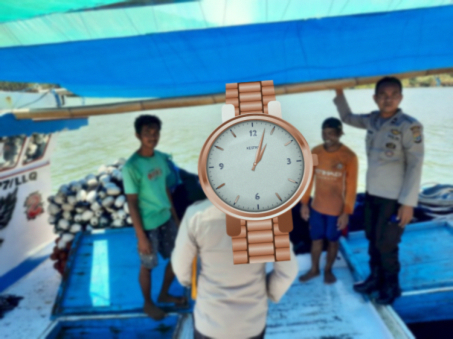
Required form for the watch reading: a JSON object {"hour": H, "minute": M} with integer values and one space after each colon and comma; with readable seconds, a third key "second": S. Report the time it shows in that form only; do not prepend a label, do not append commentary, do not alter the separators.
{"hour": 1, "minute": 3}
